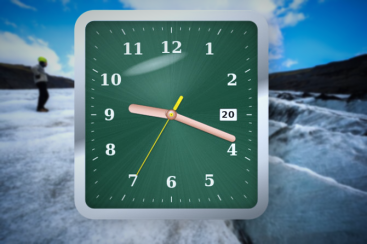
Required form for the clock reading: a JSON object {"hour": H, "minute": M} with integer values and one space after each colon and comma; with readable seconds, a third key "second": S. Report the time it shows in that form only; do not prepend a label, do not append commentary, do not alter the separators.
{"hour": 9, "minute": 18, "second": 35}
